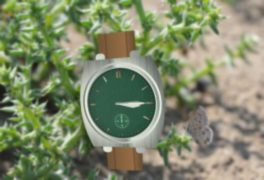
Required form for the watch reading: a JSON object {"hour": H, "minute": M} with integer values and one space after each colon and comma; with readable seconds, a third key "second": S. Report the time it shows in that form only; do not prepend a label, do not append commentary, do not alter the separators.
{"hour": 3, "minute": 15}
